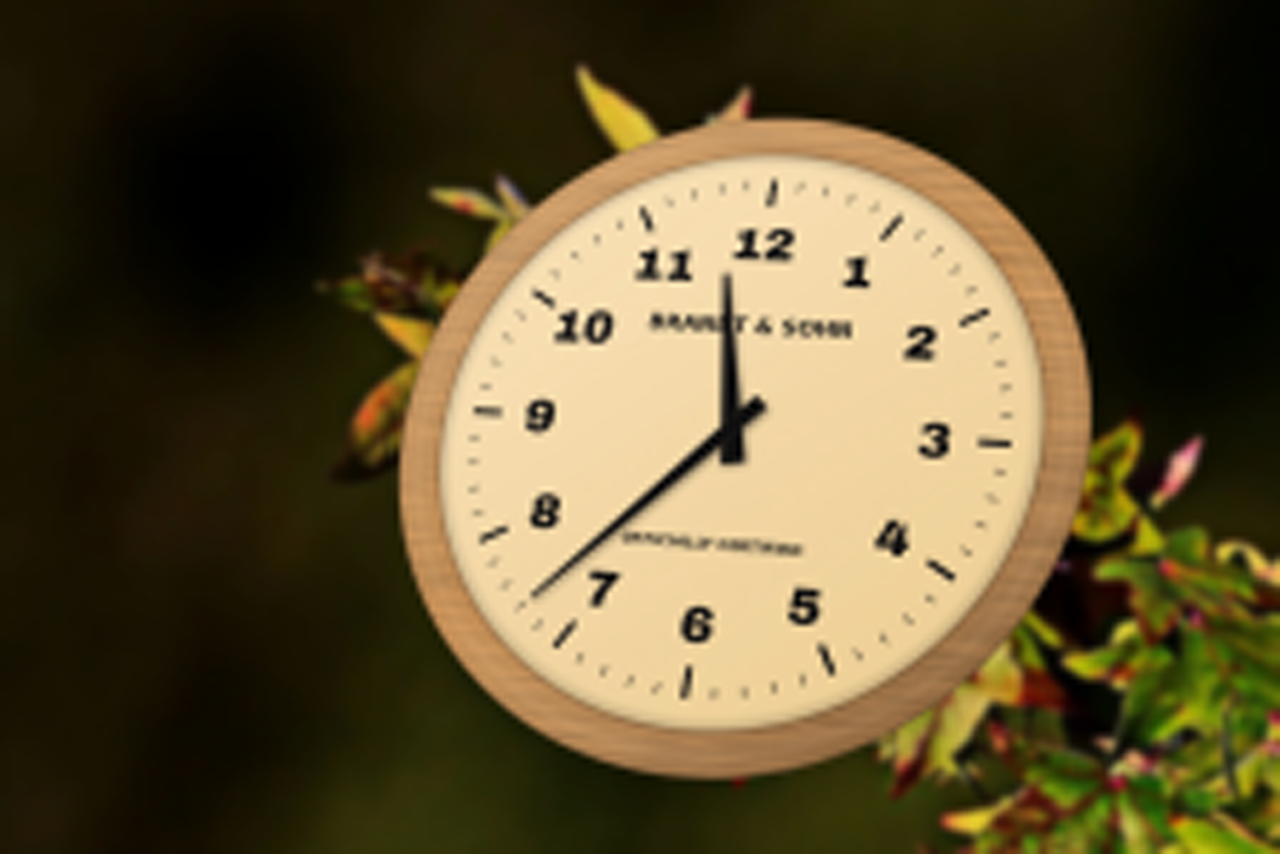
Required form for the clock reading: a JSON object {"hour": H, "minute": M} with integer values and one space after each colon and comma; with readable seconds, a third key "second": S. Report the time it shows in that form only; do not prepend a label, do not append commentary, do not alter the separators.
{"hour": 11, "minute": 37}
